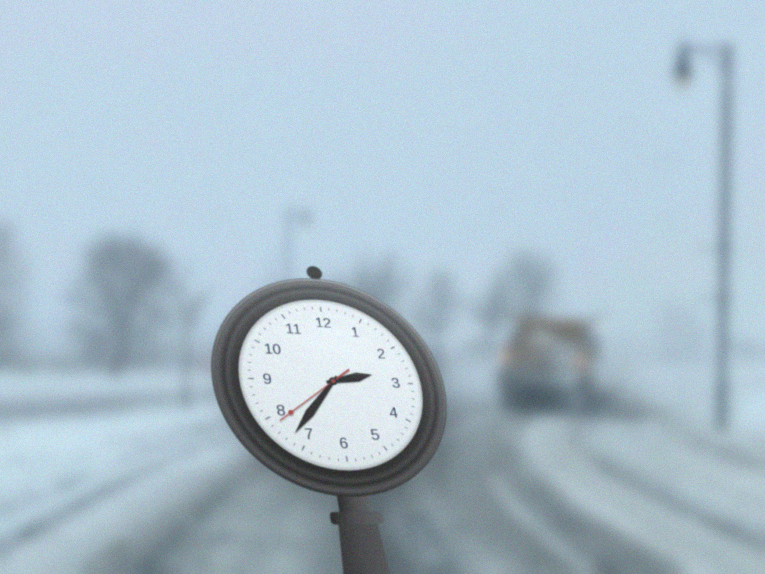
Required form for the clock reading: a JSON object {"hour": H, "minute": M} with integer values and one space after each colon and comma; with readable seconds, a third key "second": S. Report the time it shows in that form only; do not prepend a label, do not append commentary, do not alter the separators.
{"hour": 2, "minute": 36, "second": 39}
